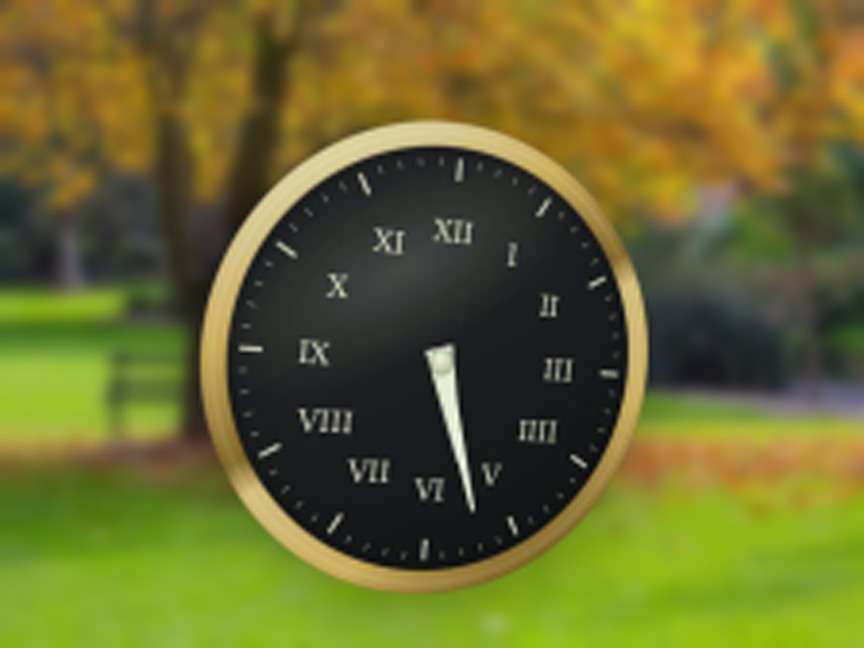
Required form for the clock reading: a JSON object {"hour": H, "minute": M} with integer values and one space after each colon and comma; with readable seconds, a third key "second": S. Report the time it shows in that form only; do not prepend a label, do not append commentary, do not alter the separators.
{"hour": 5, "minute": 27}
